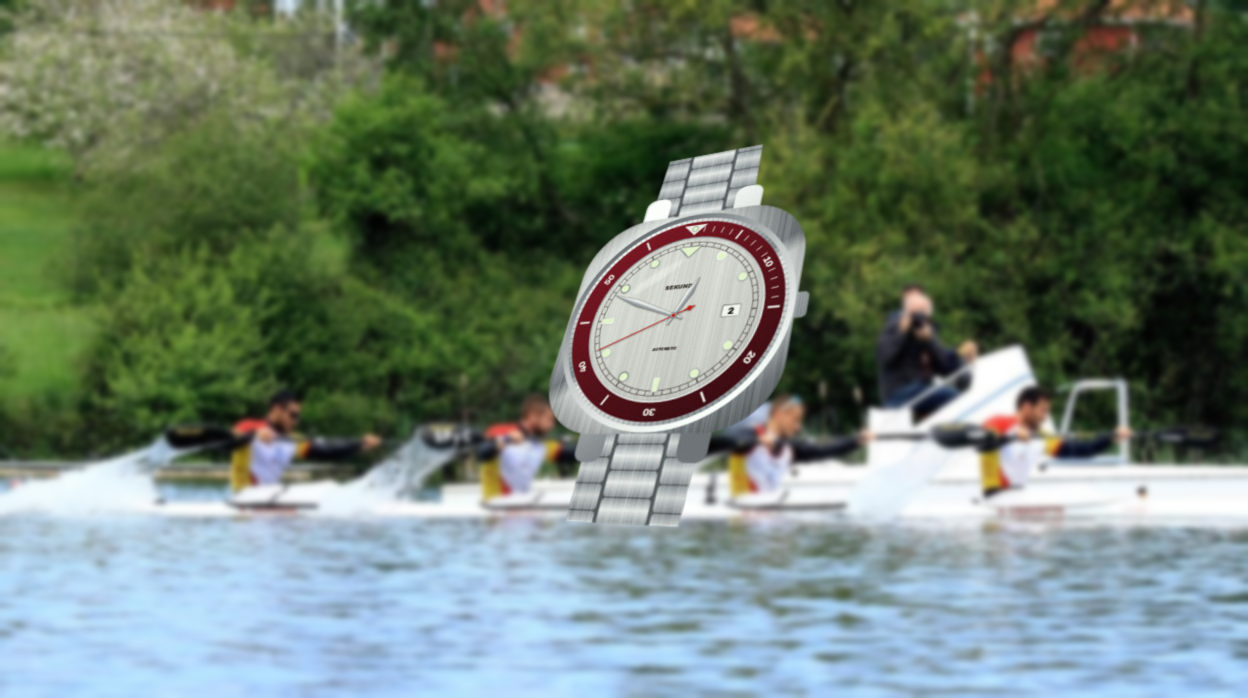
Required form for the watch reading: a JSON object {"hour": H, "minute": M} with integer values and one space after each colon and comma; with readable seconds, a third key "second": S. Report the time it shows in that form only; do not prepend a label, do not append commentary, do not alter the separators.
{"hour": 12, "minute": 48, "second": 41}
